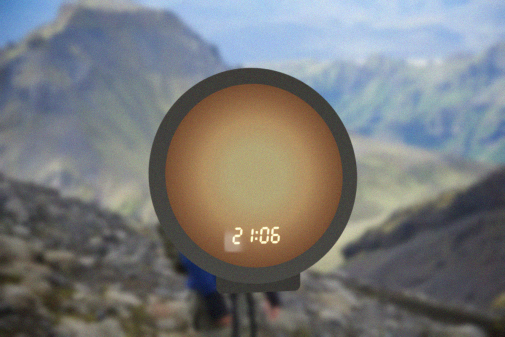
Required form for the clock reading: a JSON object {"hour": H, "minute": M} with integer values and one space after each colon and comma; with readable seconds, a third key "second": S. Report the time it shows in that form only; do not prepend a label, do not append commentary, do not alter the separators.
{"hour": 21, "minute": 6}
